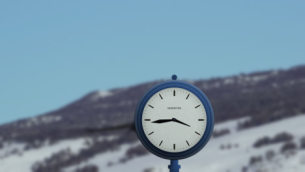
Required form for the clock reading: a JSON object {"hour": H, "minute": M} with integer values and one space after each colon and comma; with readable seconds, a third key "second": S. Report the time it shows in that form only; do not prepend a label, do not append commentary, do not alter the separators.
{"hour": 3, "minute": 44}
